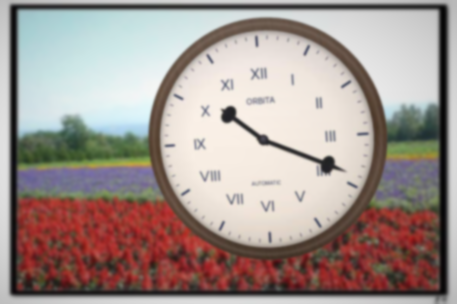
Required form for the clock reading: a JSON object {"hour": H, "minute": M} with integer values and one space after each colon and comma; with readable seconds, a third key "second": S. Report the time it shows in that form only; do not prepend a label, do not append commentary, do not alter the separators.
{"hour": 10, "minute": 19}
